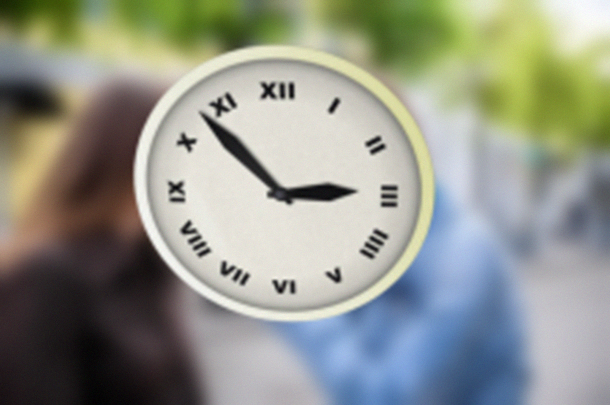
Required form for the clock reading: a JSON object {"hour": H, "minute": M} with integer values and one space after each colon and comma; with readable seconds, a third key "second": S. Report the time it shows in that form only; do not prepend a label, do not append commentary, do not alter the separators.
{"hour": 2, "minute": 53}
